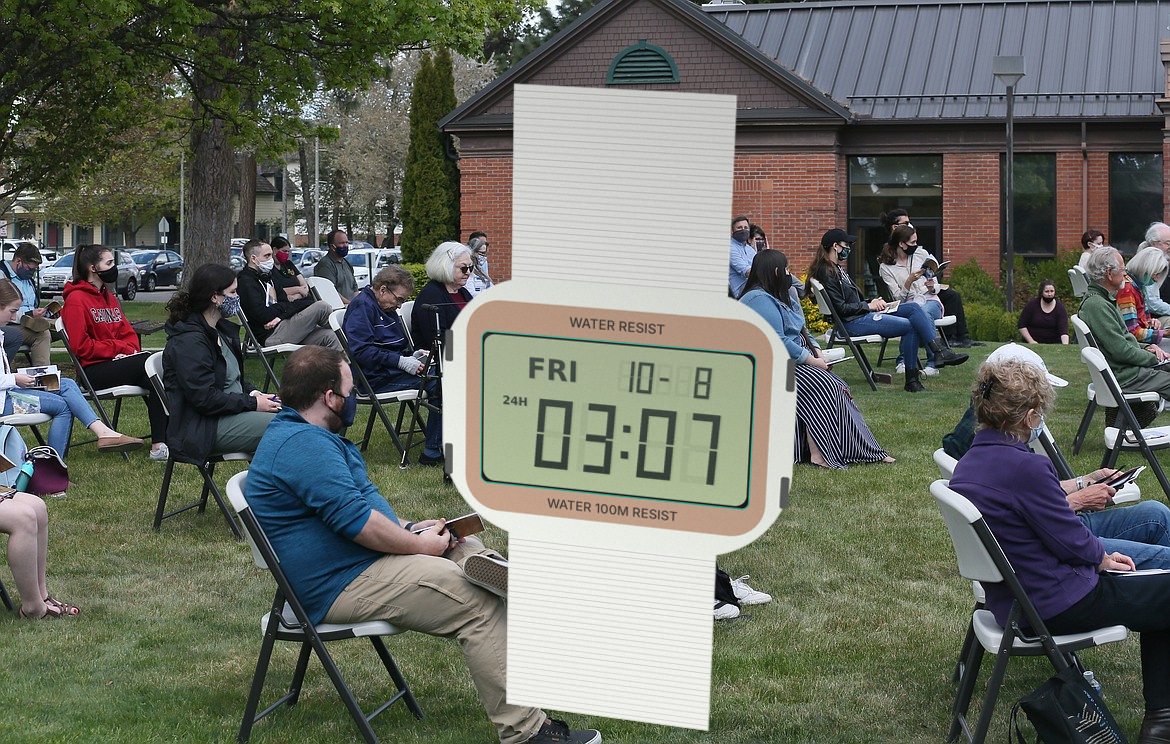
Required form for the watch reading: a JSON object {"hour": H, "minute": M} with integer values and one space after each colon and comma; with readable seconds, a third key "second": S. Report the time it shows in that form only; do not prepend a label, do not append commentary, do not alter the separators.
{"hour": 3, "minute": 7}
